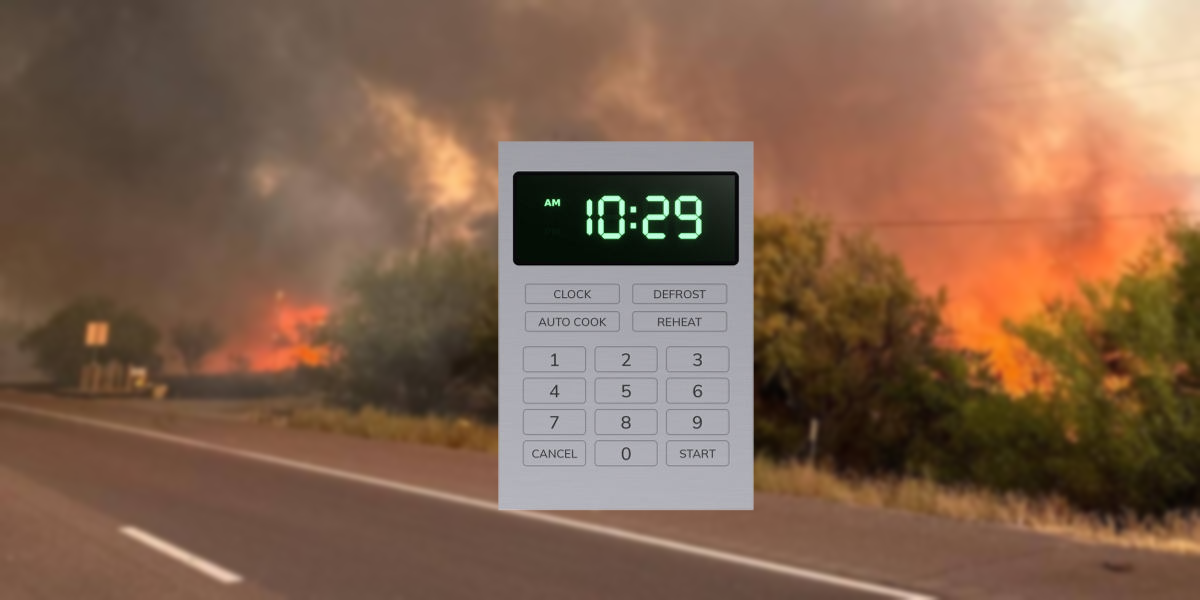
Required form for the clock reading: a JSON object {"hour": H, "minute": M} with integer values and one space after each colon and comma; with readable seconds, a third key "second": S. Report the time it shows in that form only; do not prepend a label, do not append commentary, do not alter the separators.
{"hour": 10, "minute": 29}
